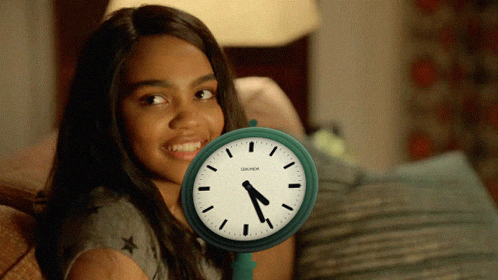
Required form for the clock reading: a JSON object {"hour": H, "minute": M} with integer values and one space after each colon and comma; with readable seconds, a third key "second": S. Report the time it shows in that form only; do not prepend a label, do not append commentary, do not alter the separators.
{"hour": 4, "minute": 26}
